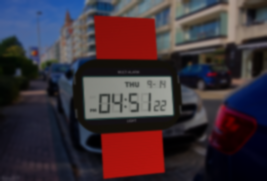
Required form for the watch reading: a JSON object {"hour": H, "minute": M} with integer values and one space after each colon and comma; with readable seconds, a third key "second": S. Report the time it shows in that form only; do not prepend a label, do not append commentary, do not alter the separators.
{"hour": 4, "minute": 51}
